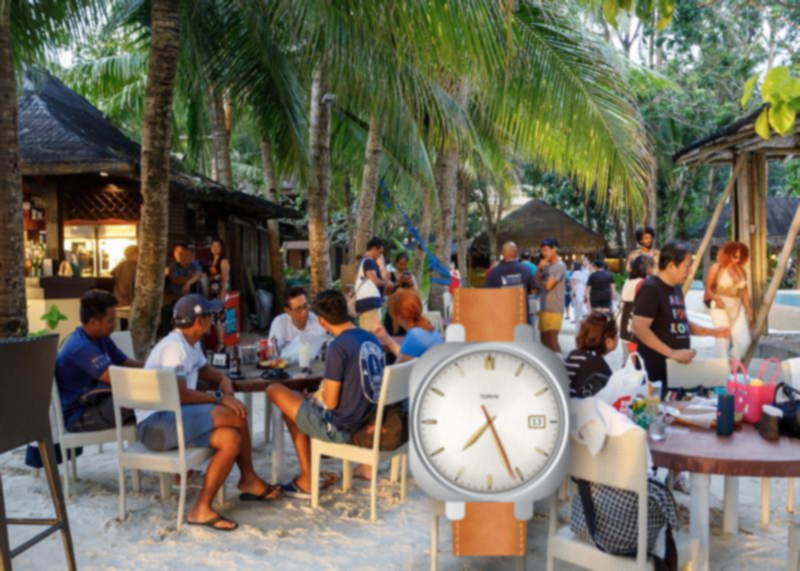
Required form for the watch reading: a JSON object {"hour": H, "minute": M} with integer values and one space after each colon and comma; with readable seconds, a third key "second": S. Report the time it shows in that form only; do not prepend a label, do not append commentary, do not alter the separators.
{"hour": 7, "minute": 26, "second": 26}
